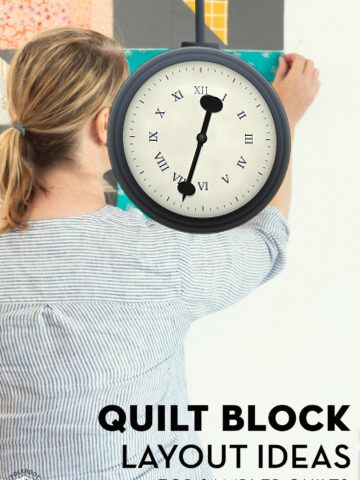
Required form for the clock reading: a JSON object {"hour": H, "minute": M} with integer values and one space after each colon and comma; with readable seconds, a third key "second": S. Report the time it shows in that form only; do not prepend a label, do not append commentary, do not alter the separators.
{"hour": 12, "minute": 33}
